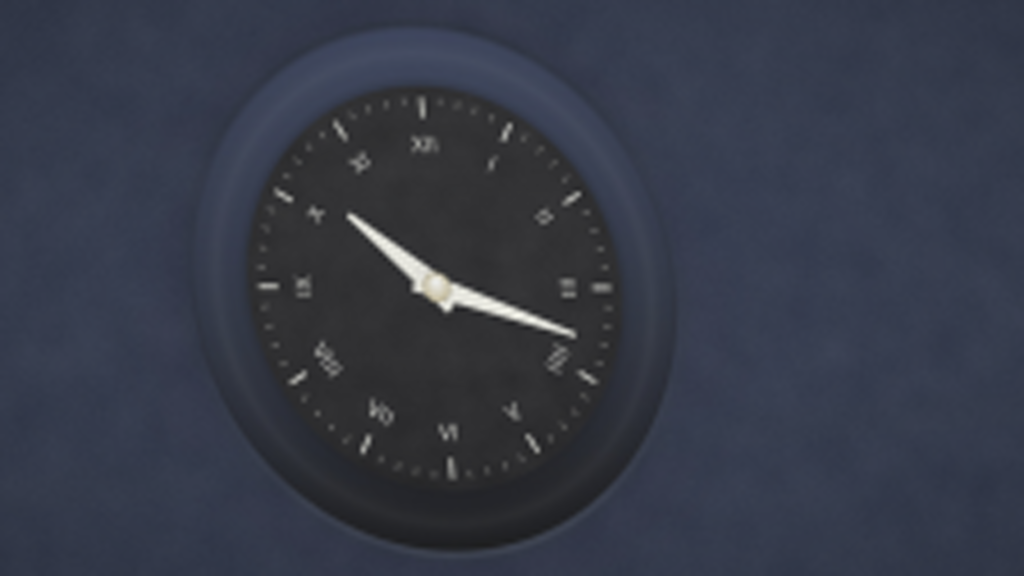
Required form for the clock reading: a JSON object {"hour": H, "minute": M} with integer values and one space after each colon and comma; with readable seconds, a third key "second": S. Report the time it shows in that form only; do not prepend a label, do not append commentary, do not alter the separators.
{"hour": 10, "minute": 18}
